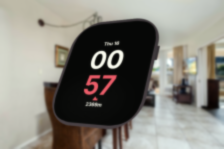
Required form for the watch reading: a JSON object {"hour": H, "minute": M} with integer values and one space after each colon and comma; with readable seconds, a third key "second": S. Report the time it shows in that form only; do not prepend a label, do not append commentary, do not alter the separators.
{"hour": 0, "minute": 57}
